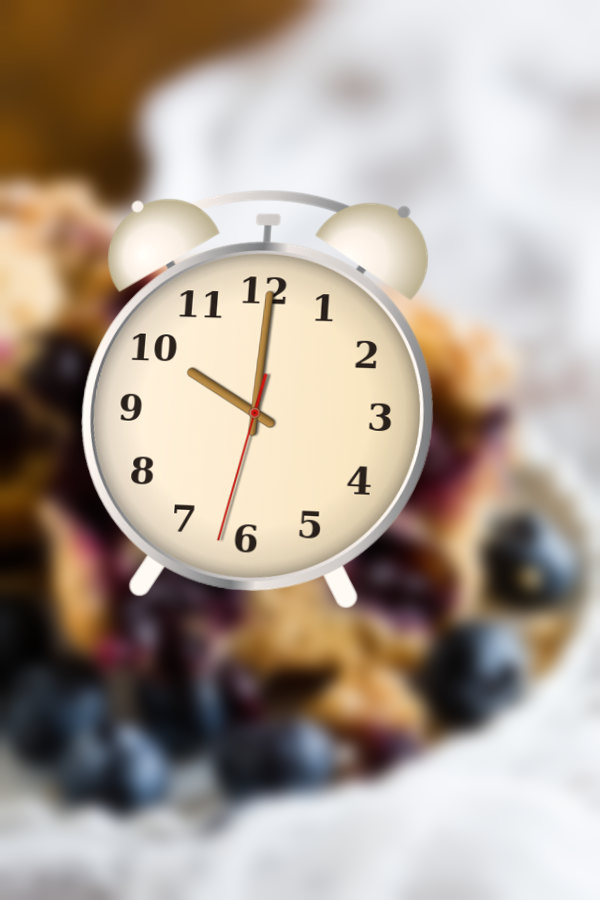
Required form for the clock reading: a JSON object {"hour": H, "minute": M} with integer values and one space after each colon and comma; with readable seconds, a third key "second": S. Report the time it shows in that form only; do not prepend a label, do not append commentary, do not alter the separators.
{"hour": 10, "minute": 0, "second": 32}
